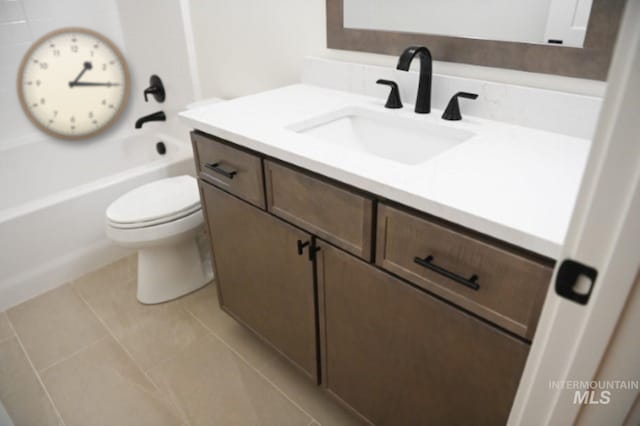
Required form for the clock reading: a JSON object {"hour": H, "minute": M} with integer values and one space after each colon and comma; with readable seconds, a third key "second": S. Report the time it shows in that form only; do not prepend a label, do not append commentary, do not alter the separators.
{"hour": 1, "minute": 15}
